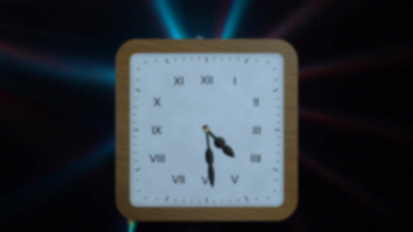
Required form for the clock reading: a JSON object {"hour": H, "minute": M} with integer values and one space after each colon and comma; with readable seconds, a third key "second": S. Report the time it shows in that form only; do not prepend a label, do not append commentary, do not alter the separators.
{"hour": 4, "minute": 29}
